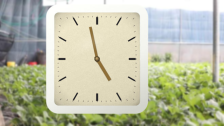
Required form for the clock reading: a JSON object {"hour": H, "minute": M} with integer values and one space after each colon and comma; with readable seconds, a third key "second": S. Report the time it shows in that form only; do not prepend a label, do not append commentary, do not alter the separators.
{"hour": 4, "minute": 58}
